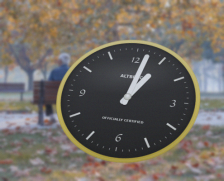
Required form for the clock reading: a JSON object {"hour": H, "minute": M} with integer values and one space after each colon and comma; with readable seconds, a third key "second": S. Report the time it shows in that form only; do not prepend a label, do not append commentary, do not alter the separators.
{"hour": 1, "minute": 2}
